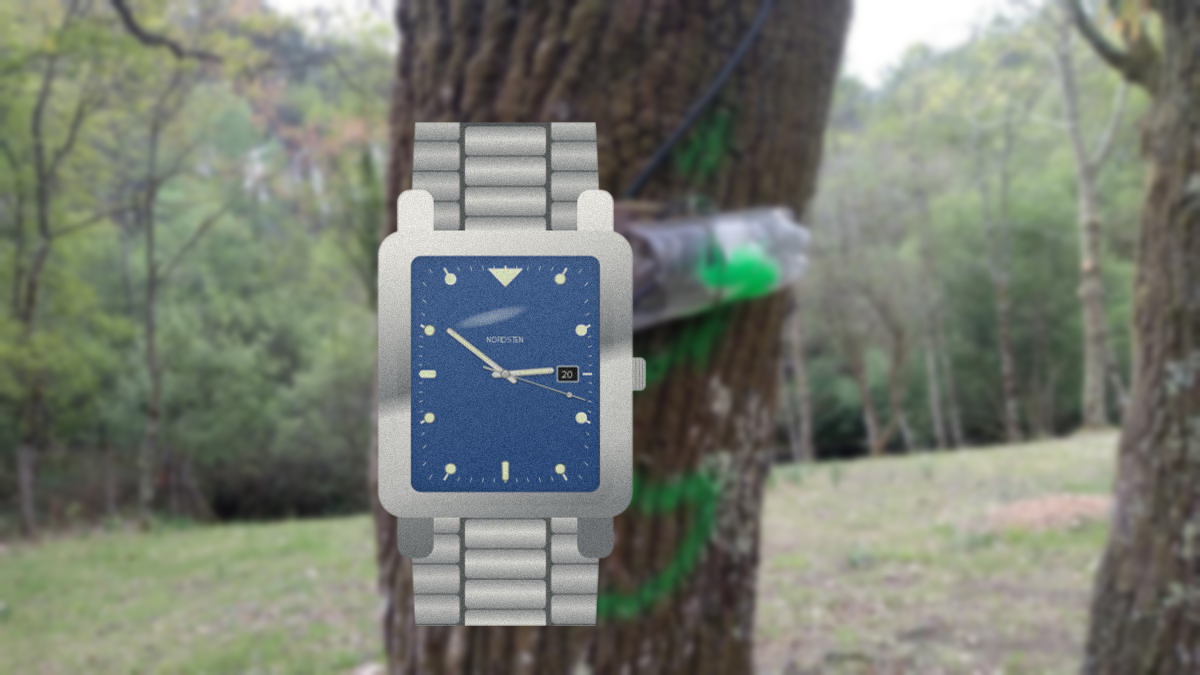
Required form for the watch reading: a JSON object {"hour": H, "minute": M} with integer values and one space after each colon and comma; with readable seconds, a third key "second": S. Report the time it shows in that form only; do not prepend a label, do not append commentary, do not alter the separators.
{"hour": 2, "minute": 51, "second": 18}
